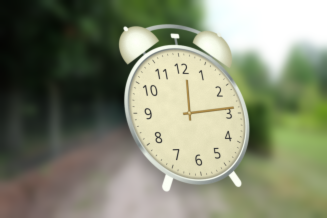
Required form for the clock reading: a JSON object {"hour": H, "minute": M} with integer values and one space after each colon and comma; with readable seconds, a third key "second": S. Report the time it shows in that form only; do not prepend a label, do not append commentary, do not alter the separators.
{"hour": 12, "minute": 14}
